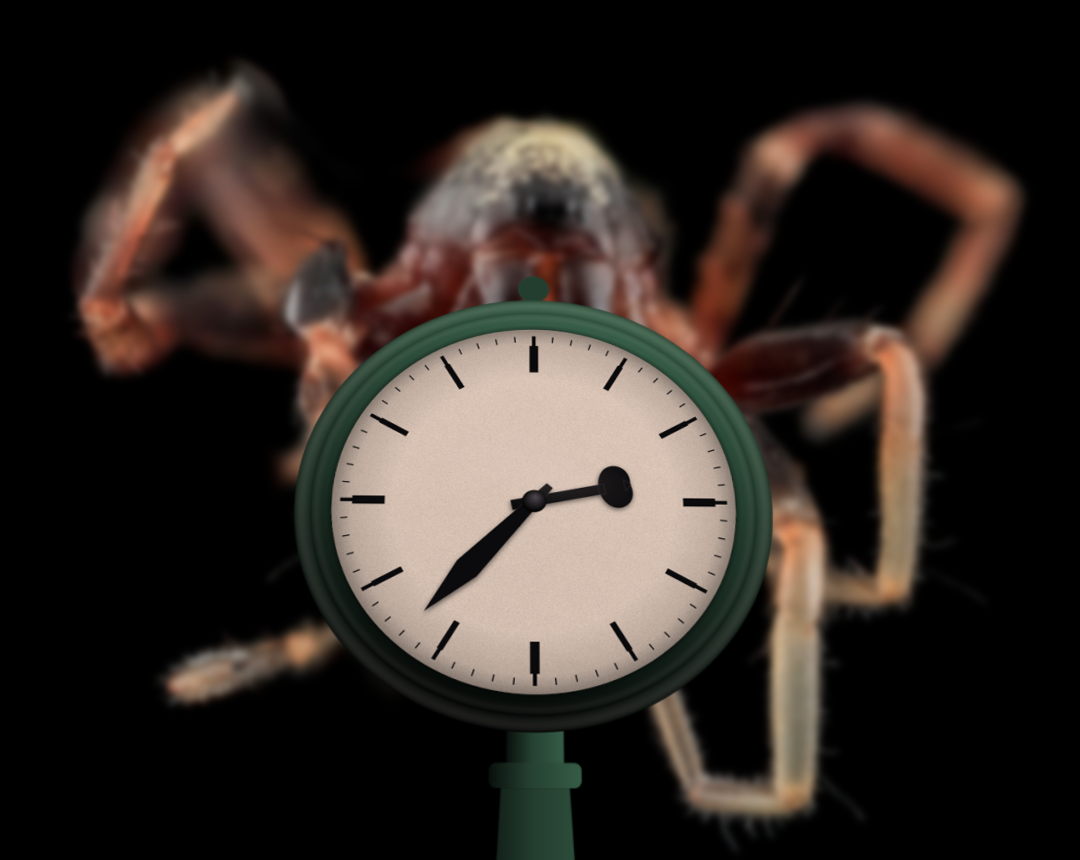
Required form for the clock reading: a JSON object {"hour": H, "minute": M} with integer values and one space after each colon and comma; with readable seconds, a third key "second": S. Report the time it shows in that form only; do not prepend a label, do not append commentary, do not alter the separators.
{"hour": 2, "minute": 37}
